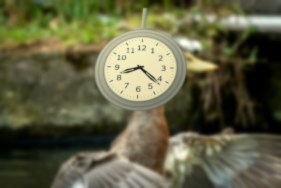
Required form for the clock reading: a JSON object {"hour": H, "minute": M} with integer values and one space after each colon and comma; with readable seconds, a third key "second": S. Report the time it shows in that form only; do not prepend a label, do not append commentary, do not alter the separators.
{"hour": 8, "minute": 22}
